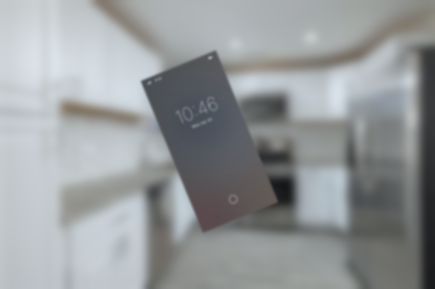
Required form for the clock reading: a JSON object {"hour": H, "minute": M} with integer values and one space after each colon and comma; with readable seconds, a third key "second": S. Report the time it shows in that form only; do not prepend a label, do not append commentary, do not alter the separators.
{"hour": 10, "minute": 46}
